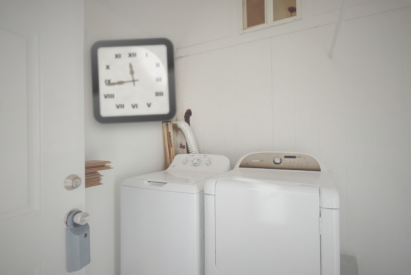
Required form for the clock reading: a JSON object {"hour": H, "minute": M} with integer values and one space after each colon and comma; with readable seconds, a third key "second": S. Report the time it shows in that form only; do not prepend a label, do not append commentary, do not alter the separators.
{"hour": 11, "minute": 44}
